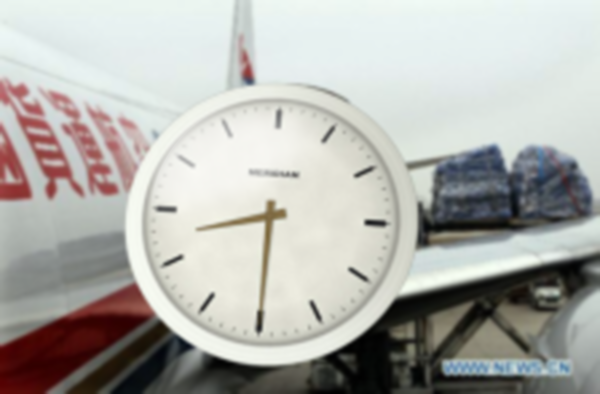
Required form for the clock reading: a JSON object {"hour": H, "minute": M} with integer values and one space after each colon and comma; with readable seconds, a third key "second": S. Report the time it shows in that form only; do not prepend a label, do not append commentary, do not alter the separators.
{"hour": 8, "minute": 30}
